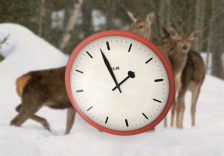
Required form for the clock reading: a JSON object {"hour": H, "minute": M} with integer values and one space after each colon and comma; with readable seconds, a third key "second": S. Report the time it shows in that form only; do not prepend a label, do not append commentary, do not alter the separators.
{"hour": 1, "minute": 58}
